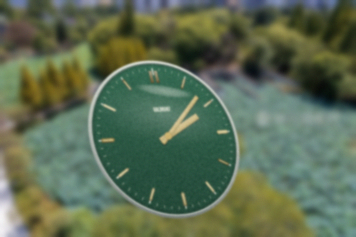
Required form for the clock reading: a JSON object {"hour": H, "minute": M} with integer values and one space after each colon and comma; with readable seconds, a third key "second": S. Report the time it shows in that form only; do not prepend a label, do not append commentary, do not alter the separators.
{"hour": 2, "minute": 8}
